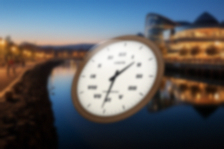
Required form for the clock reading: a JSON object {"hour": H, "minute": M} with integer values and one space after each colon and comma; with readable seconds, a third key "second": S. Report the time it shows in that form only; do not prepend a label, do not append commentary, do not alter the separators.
{"hour": 1, "minute": 31}
